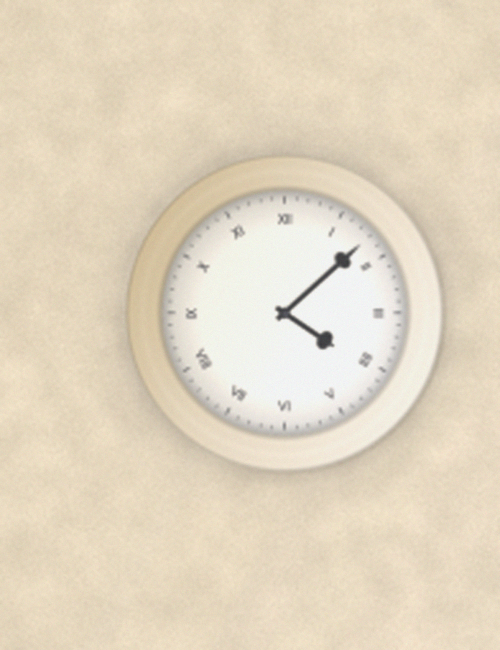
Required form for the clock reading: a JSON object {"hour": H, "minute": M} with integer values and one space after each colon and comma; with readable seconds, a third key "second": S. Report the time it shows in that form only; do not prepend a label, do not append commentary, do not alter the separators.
{"hour": 4, "minute": 8}
